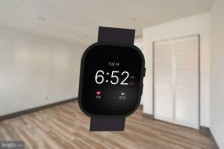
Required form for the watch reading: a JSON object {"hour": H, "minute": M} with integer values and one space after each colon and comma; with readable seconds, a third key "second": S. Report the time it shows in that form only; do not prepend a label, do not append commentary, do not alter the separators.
{"hour": 6, "minute": 52}
